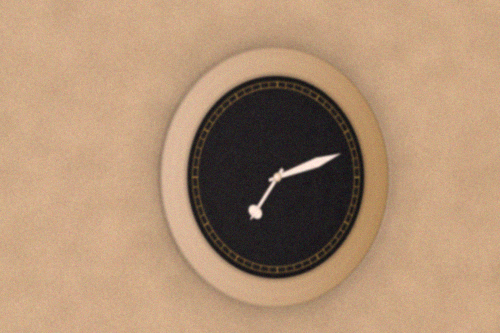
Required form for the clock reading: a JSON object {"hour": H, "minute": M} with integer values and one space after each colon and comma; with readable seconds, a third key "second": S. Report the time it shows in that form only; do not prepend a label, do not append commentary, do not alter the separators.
{"hour": 7, "minute": 12}
